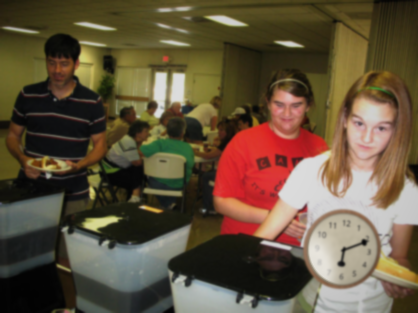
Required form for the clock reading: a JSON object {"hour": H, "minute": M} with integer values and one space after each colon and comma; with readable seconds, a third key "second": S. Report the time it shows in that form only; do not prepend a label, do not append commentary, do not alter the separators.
{"hour": 6, "minute": 11}
